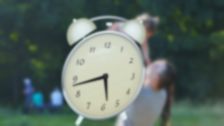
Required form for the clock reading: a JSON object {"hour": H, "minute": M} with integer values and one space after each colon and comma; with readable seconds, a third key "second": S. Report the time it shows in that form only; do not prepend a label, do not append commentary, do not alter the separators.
{"hour": 5, "minute": 43}
